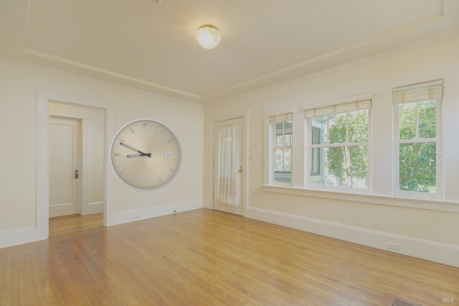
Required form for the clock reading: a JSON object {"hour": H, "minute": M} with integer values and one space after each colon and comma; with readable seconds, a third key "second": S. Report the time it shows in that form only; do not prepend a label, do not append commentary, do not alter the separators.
{"hour": 8, "minute": 49}
